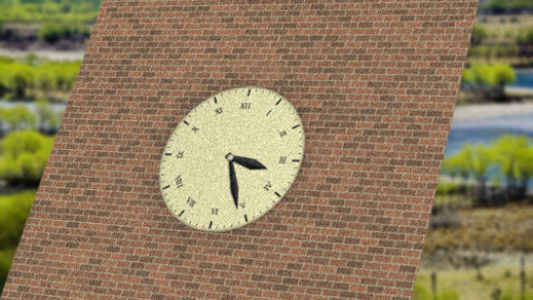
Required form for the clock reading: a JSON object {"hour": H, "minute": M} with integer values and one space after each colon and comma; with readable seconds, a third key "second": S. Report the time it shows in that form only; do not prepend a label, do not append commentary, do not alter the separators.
{"hour": 3, "minute": 26}
